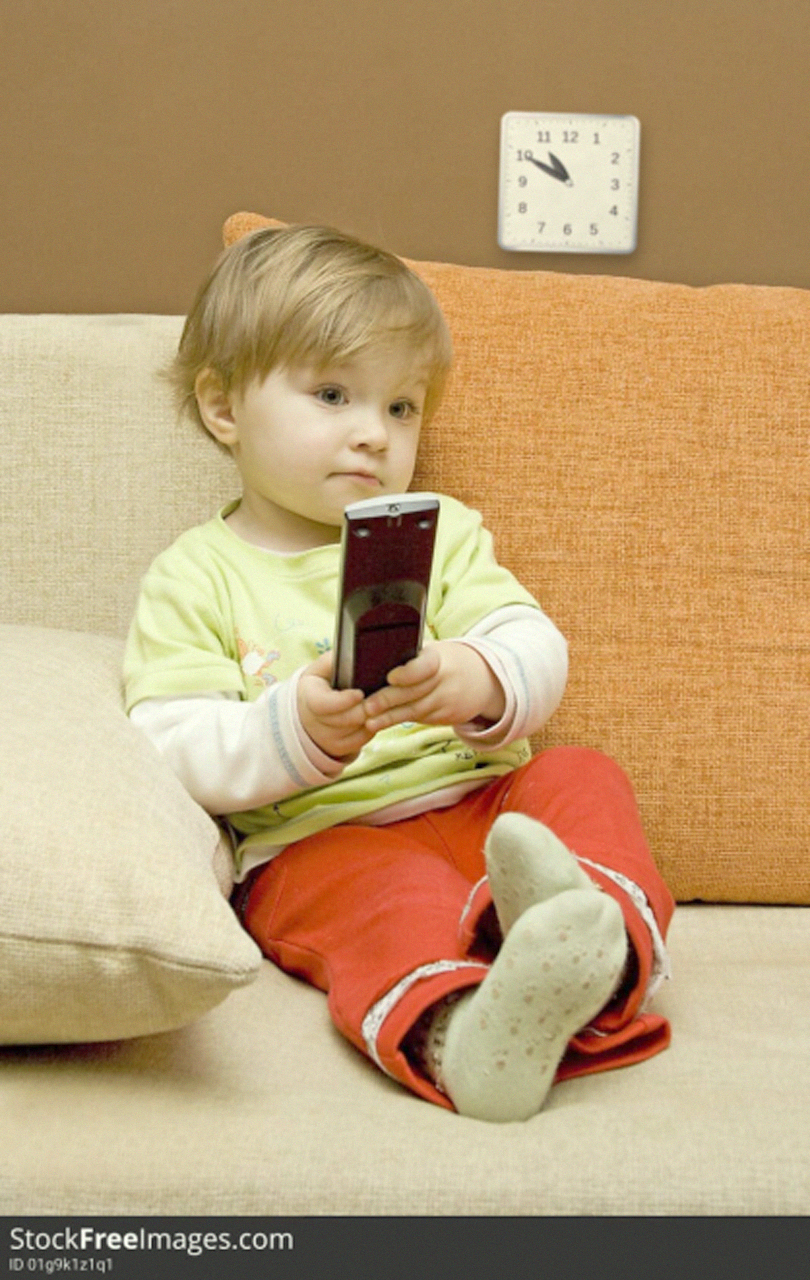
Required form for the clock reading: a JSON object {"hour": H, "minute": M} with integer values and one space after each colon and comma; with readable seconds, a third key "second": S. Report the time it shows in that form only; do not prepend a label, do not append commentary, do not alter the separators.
{"hour": 10, "minute": 50}
